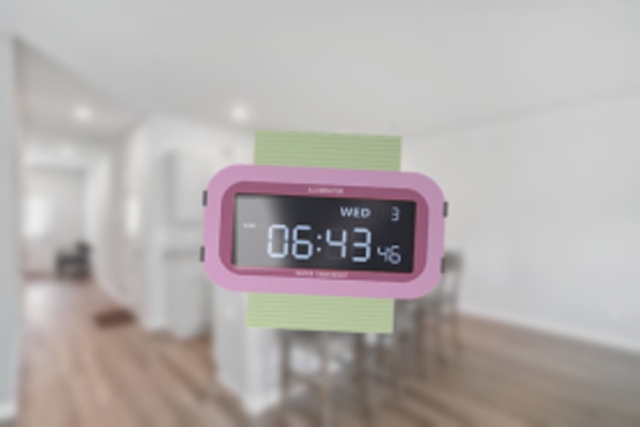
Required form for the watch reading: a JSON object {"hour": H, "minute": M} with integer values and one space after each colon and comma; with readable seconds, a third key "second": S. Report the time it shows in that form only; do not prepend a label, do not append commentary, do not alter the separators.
{"hour": 6, "minute": 43, "second": 46}
